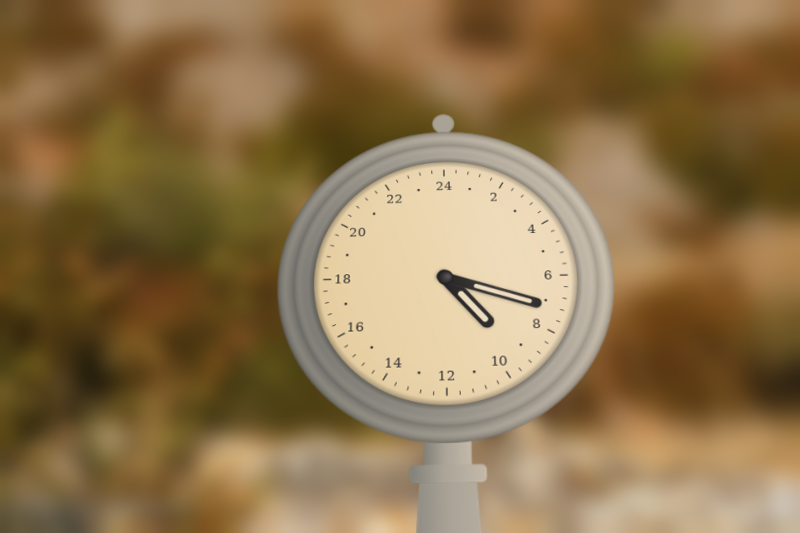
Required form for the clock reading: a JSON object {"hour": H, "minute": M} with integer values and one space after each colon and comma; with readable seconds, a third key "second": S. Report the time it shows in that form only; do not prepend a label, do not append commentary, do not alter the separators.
{"hour": 9, "minute": 18}
